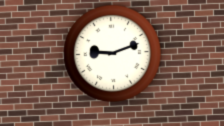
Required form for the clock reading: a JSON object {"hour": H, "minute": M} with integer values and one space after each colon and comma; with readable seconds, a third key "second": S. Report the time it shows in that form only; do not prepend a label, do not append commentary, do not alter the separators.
{"hour": 9, "minute": 12}
